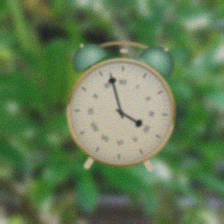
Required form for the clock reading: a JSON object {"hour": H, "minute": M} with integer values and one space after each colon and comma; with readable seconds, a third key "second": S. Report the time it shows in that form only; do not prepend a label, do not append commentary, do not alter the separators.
{"hour": 3, "minute": 57}
